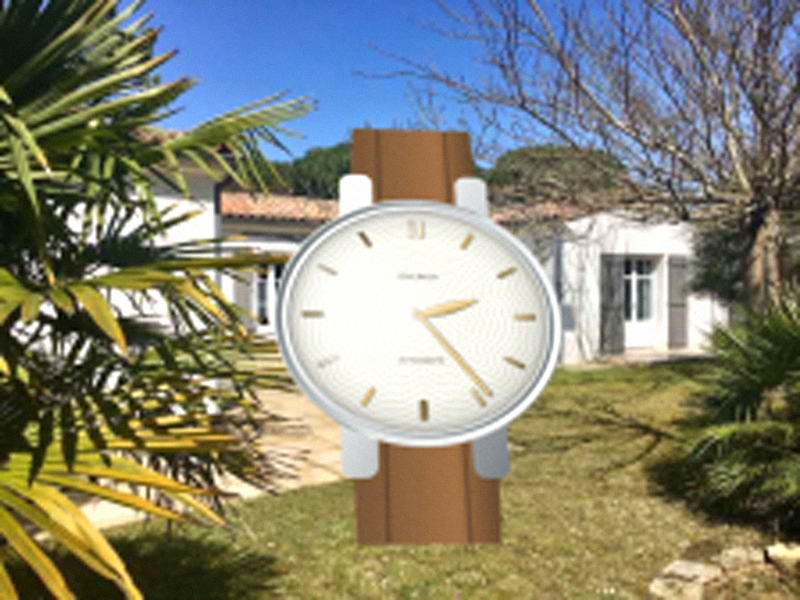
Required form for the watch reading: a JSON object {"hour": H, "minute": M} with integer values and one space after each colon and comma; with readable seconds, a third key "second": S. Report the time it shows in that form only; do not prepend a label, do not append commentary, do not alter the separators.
{"hour": 2, "minute": 24}
